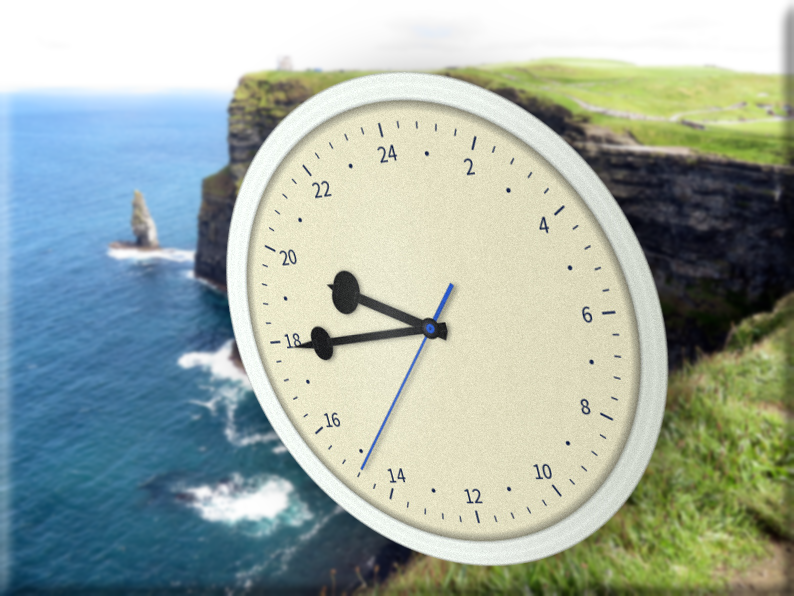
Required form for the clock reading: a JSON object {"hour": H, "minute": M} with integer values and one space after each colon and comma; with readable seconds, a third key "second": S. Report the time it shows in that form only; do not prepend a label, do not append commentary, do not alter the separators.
{"hour": 19, "minute": 44, "second": 37}
